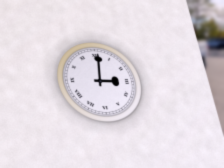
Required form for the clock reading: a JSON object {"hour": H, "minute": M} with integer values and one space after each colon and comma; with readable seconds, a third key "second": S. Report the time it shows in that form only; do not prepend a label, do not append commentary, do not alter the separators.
{"hour": 3, "minute": 1}
